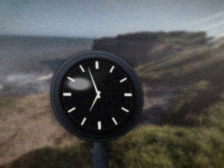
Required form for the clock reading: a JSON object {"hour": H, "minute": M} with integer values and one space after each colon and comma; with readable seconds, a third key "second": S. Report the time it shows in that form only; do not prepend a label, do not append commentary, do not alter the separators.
{"hour": 6, "minute": 57}
